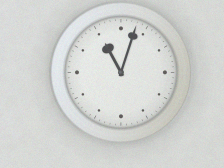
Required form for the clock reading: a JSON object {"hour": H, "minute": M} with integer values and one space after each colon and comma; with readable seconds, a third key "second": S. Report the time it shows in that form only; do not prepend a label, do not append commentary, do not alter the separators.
{"hour": 11, "minute": 3}
